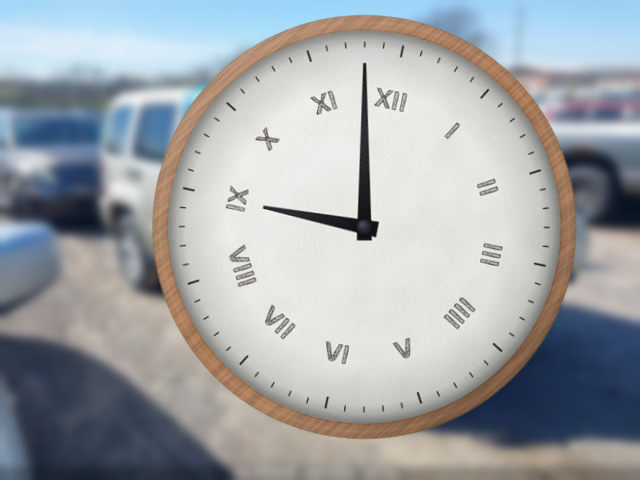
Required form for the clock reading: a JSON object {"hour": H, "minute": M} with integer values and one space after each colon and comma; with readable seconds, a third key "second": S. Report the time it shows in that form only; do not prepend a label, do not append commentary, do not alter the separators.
{"hour": 8, "minute": 58}
